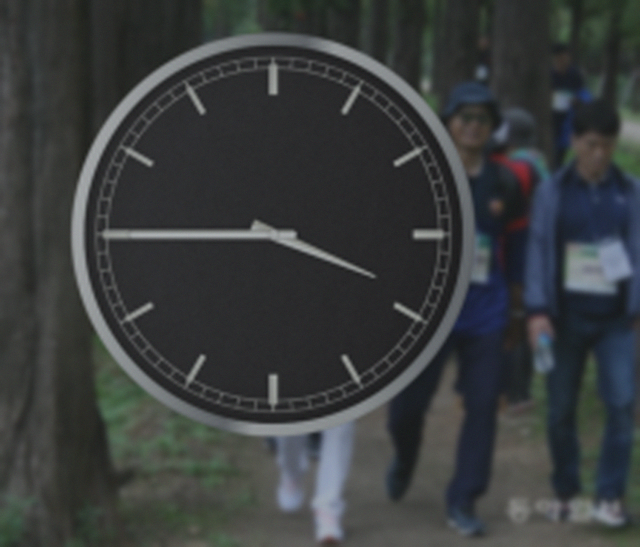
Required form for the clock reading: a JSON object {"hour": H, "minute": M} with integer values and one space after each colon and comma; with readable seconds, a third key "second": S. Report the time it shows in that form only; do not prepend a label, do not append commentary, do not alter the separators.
{"hour": 3, "minute": 45}
